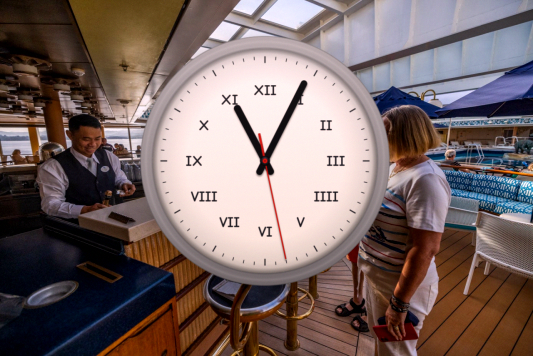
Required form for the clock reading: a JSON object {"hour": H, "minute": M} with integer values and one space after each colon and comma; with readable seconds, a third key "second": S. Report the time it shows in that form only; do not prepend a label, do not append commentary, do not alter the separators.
{"hour": 11, "minute": 4, "second": 28}
